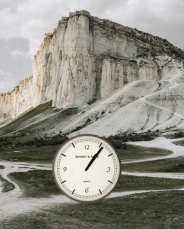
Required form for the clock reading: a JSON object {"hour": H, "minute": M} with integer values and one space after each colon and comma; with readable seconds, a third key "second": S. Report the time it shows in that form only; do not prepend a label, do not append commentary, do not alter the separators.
{"hour": 1, "minute": 6}
